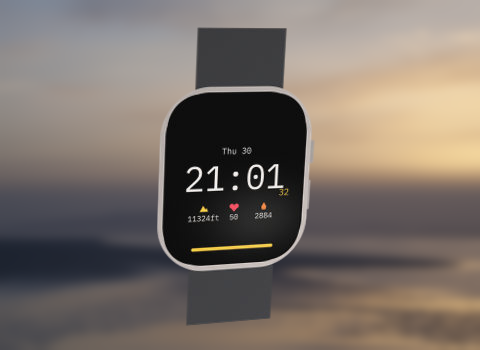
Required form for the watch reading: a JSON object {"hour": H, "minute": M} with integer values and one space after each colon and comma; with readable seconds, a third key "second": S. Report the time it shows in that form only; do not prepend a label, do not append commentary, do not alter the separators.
{"hour": 21, "minute": 1, "second": 32}
